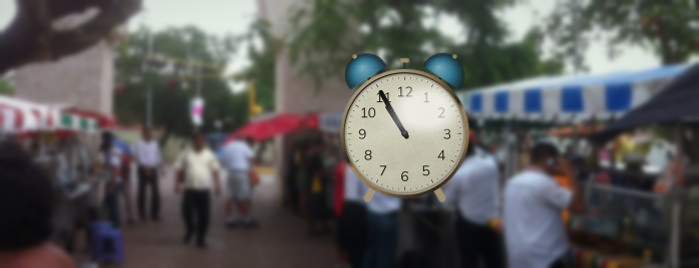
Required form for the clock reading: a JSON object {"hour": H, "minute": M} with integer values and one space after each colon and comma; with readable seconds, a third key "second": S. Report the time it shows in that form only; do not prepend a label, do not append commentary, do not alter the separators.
{"hour": 10, "minute": 55}
